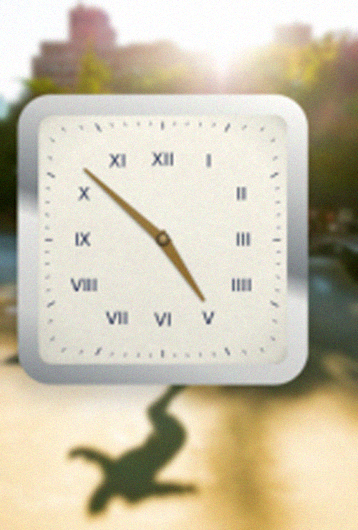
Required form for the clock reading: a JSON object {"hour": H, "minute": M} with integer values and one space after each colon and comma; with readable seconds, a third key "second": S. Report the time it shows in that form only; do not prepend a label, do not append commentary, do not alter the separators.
{"hour": 4, "minute": 52}
